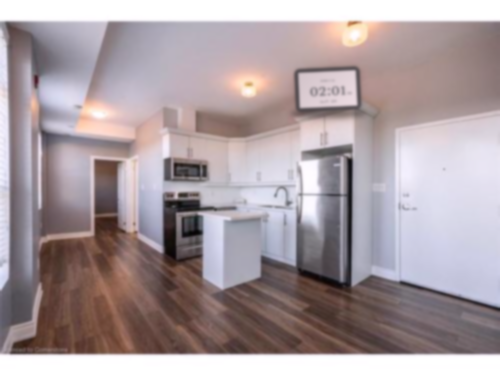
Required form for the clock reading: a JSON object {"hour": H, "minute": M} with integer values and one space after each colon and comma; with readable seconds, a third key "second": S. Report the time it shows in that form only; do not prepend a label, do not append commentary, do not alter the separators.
{"hour": 2, "minute": 1}
